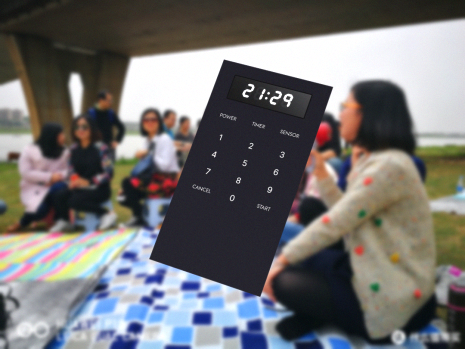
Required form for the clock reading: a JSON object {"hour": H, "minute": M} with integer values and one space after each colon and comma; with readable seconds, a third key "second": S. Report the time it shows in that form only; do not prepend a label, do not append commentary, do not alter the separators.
{"hour": 21, "minute": 29}
